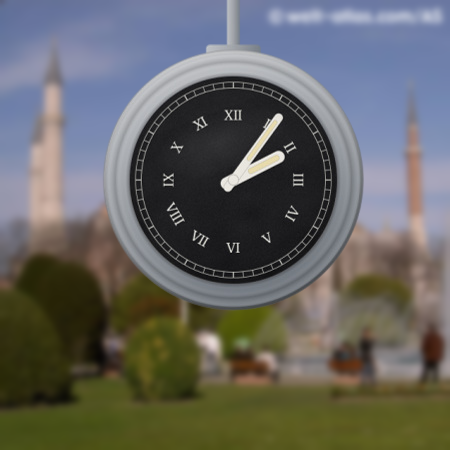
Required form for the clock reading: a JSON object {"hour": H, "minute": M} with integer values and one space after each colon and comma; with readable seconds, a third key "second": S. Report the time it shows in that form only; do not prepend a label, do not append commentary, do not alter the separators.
{"hour": 2, "minute": 6}
